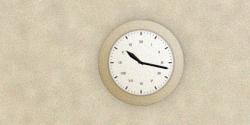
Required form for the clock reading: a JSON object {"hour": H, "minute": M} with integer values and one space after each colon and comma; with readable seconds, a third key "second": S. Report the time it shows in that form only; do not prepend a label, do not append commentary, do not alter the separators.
{"hour": 10, "minute": 17}
